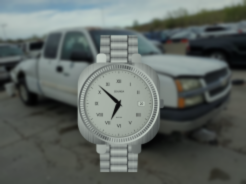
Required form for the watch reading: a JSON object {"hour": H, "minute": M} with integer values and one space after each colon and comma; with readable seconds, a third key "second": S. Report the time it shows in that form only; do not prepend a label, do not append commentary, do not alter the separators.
{"hour": 6, "minute": 52}
